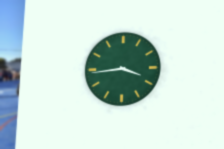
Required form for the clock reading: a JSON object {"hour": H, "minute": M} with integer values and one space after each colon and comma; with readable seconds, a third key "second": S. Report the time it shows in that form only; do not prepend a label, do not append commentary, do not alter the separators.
{"hour": 3, "minute": 44}
